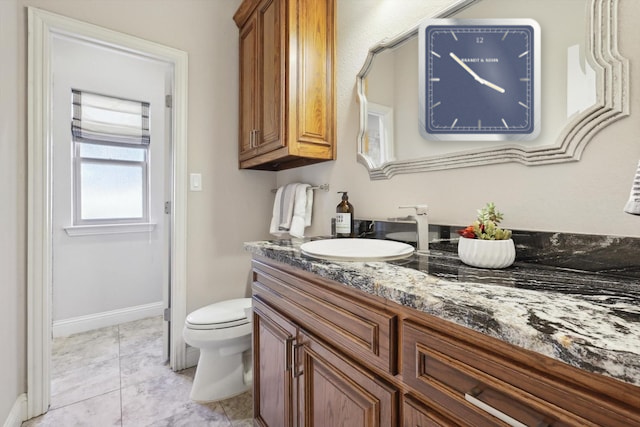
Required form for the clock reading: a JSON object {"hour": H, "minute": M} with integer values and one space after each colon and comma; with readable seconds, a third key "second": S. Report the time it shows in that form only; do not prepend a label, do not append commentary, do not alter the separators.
{"hour": 3, "minute": 52}
